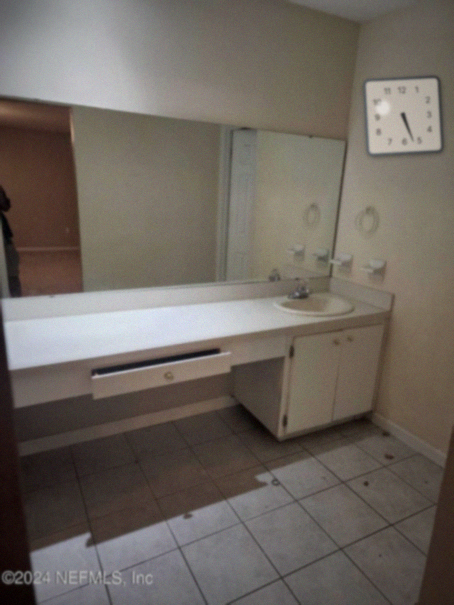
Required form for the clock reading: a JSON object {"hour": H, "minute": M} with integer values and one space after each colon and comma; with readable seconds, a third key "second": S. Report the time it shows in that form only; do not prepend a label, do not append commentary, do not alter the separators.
{"hour": 5, "minute": 27}
